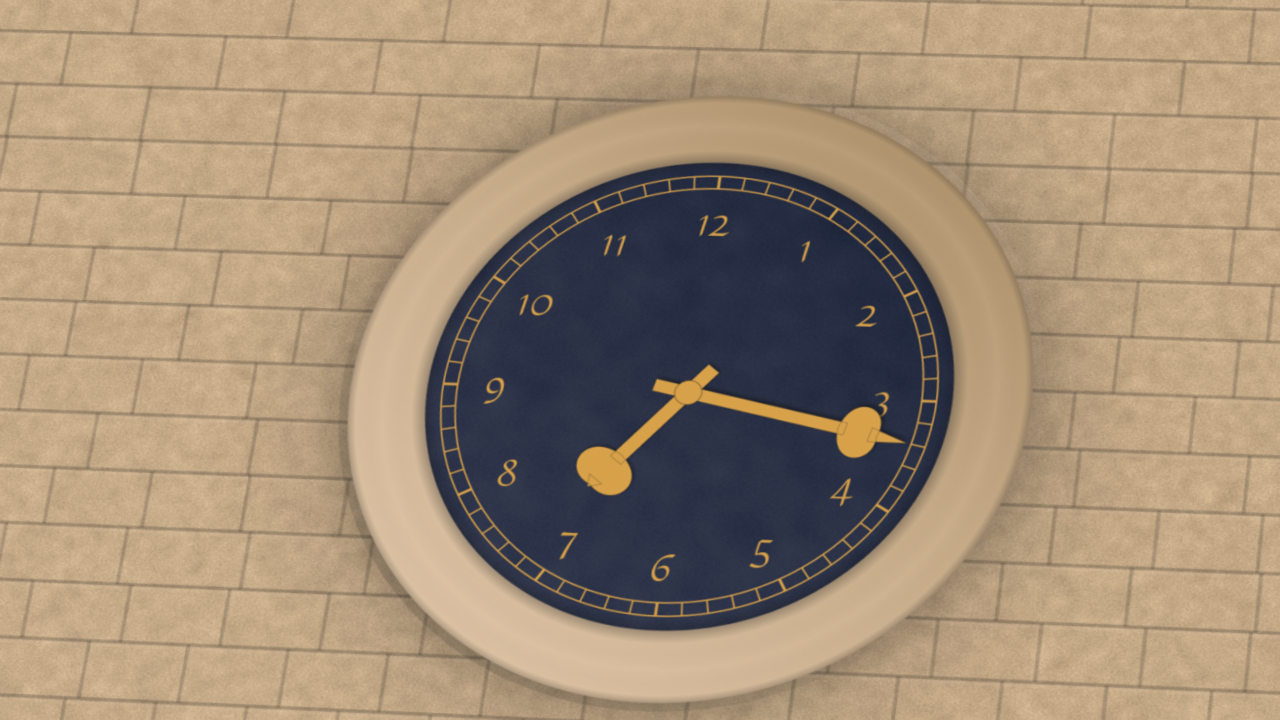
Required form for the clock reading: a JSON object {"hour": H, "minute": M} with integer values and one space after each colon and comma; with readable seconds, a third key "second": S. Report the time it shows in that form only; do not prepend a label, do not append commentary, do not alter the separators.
{"hour": 7, "minute": 17}
